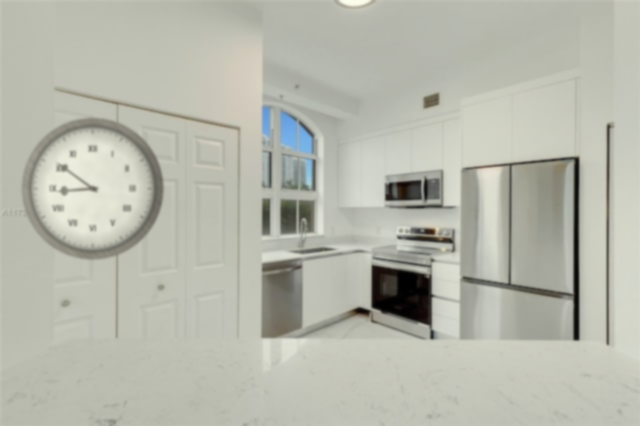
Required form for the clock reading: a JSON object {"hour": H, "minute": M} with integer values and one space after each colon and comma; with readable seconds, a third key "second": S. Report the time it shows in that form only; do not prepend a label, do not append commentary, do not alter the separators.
{"hour": 8, "minute": 51}
